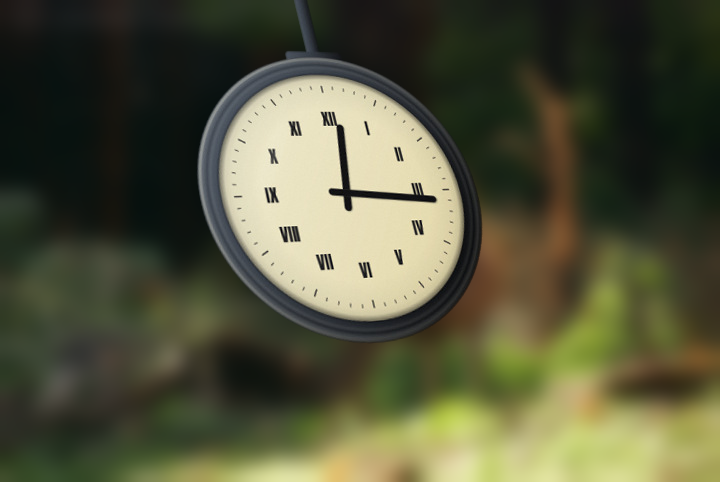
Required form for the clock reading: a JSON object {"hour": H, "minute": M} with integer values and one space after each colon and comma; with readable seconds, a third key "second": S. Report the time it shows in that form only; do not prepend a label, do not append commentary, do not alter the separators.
{"hour": 12, "minute": 16}
